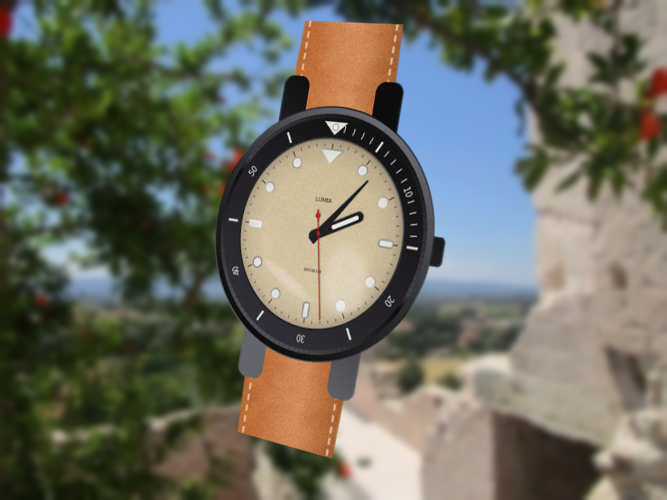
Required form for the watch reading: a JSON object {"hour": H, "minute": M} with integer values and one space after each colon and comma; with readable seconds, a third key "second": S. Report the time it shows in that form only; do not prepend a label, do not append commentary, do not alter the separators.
{"hour": 2, "minute": 6, "second": 28}
